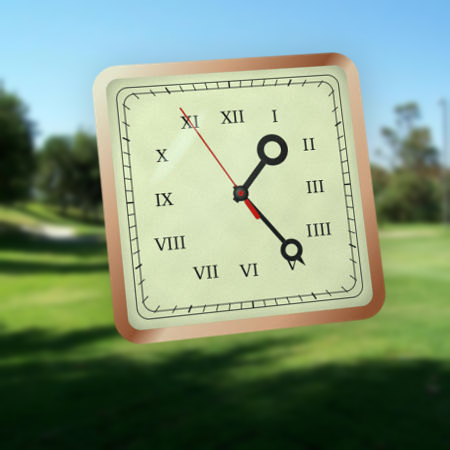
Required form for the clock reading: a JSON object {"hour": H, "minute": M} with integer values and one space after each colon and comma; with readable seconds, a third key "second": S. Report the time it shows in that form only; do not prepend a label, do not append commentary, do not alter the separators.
{"hour": 1, "minute": 23, "second": 55}
